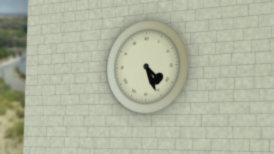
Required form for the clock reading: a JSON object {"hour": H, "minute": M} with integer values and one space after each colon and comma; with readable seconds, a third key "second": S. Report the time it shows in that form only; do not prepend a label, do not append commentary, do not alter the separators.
{"hour": 4, "minute": 26}
